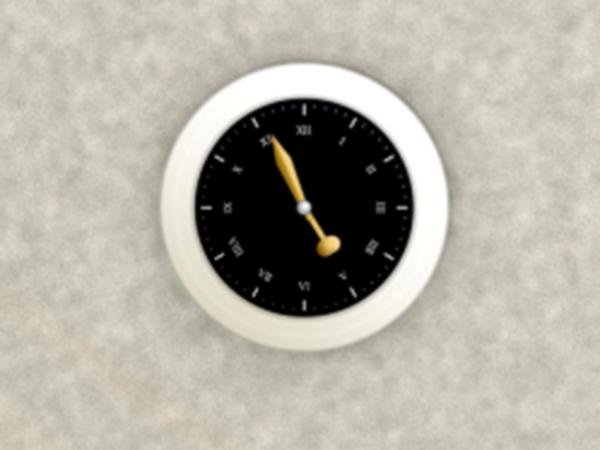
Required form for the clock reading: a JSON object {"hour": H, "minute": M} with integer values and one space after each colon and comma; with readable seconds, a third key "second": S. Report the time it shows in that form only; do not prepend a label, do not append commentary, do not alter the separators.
{"hour": 4, "minute": 56}
